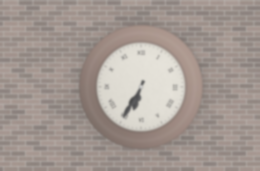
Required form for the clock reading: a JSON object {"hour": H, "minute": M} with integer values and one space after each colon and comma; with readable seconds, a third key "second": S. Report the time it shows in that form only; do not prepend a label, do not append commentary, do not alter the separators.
{"hour": 6, "minute": 35}
